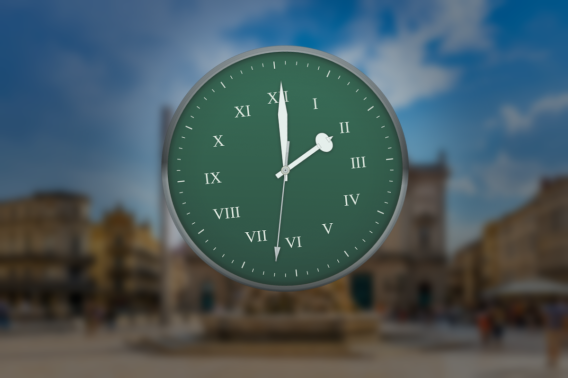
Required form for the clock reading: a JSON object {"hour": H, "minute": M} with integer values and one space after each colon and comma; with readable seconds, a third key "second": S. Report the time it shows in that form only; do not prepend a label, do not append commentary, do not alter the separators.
{"hour": 2, "minute": 0, "second": 32}
